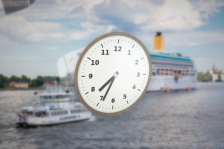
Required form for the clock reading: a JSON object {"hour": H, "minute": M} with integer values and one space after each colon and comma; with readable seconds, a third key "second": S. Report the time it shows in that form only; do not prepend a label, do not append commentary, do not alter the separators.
{"hour": 7, "minute": 34}
